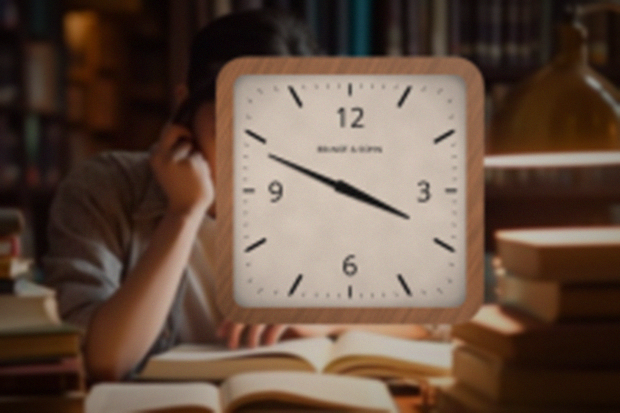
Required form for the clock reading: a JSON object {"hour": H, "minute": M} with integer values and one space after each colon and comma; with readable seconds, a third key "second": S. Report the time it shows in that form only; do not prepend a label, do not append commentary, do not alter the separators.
{"hour": 3, "minute": 49}
